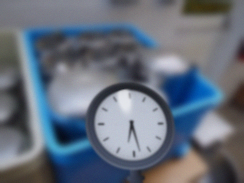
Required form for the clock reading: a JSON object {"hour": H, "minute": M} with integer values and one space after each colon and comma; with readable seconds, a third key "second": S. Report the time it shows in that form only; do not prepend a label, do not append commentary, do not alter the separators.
{"hour": 6, "minute": 28}
